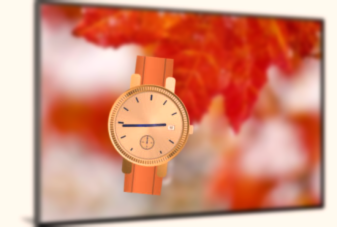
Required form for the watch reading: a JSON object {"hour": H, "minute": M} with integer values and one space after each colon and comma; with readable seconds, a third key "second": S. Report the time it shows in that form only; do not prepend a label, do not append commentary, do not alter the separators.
{"hour": 2, "minute": 44}
